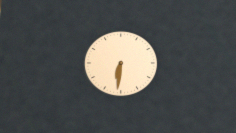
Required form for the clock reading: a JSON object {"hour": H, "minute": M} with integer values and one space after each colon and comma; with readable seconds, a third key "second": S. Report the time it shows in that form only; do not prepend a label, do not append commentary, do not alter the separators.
{"hour": 6, "minute": 31}
